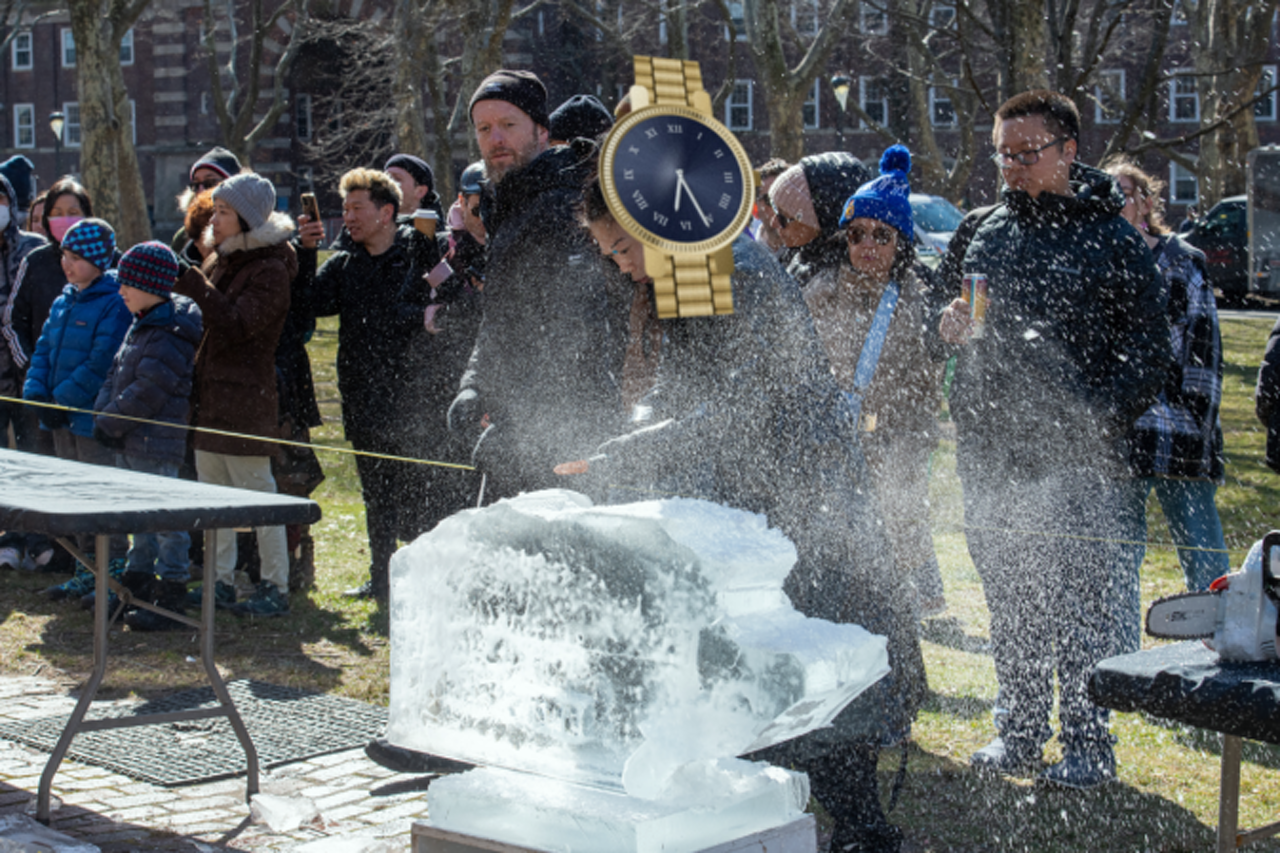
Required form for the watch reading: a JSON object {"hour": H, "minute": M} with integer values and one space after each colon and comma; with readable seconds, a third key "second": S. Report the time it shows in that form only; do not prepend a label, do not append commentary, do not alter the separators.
{"hour": 6, "minute": 26}
